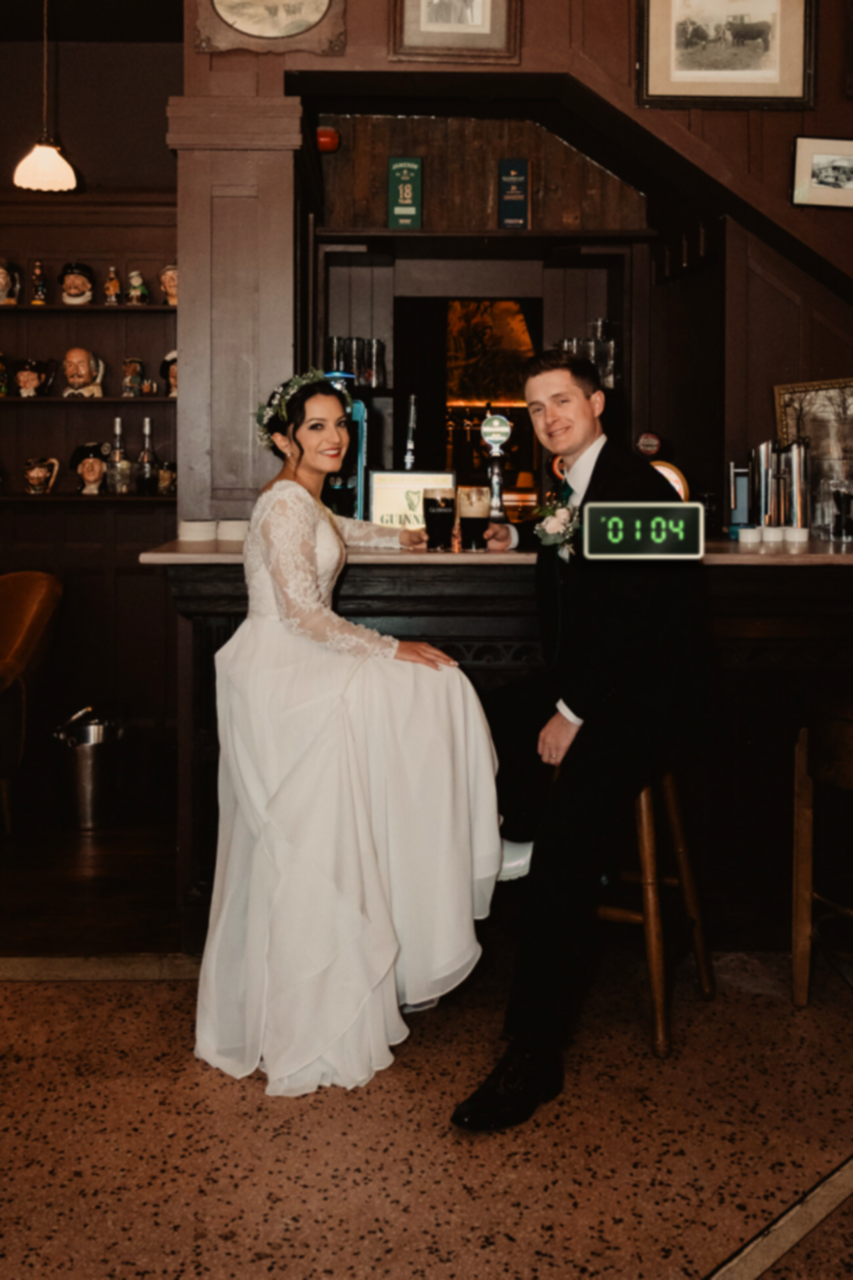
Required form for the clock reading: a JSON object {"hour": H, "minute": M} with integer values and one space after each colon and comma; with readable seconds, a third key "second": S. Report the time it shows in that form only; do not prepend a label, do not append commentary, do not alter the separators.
{"hour": 1, "minute": 4}
